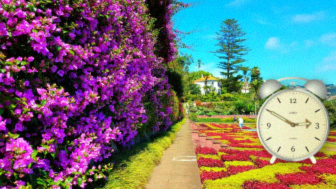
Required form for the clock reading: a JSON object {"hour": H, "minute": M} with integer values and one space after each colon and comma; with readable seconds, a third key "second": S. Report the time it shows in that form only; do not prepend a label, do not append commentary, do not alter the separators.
{"hour": 2, "minute": 50}
